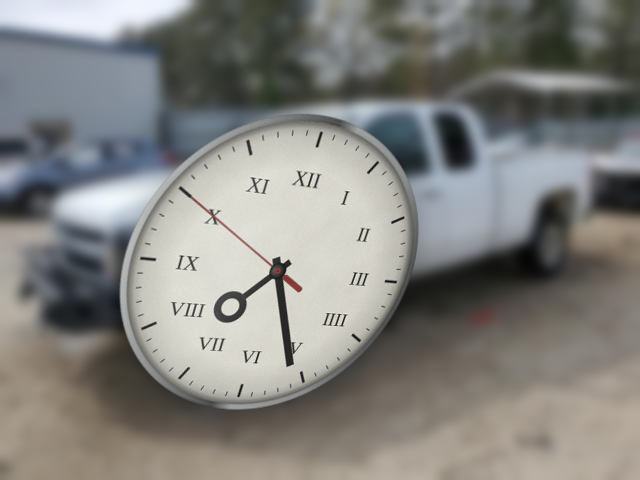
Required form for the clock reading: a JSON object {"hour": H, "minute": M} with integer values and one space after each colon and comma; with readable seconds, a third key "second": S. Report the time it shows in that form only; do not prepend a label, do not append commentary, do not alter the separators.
{"hour": 7, "minute": 25, "second": 50}
